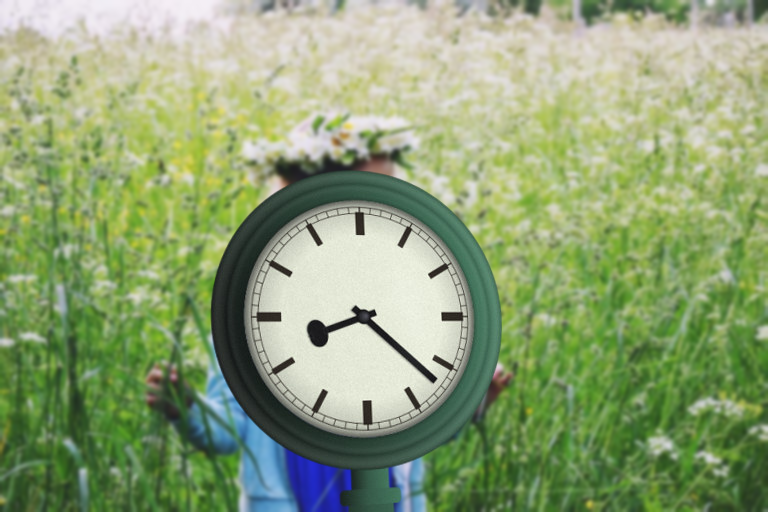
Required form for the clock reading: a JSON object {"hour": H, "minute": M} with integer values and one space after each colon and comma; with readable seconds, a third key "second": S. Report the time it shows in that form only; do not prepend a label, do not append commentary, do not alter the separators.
{"hour": 8, "minute": 22}
